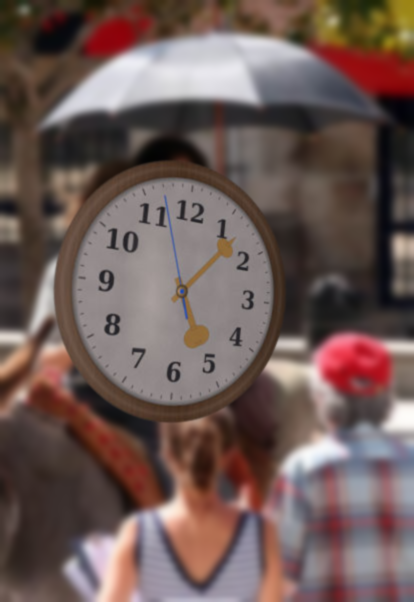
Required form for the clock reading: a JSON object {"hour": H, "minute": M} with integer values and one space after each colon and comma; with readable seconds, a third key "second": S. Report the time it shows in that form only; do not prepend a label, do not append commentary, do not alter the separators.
{"hour": 5, "minute": 6, "second": 57}
